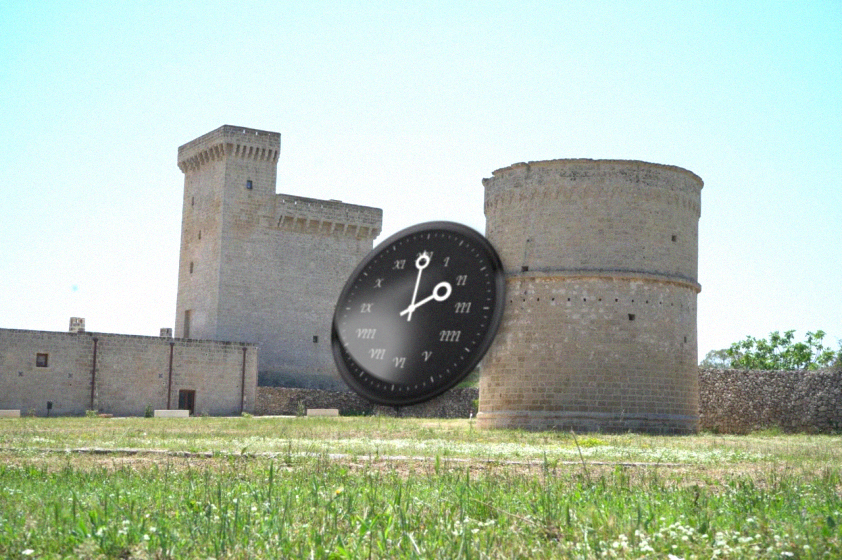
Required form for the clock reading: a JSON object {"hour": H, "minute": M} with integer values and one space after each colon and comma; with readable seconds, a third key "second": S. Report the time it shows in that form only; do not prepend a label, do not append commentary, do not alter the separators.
{"hour": 2, "minute": 0}
